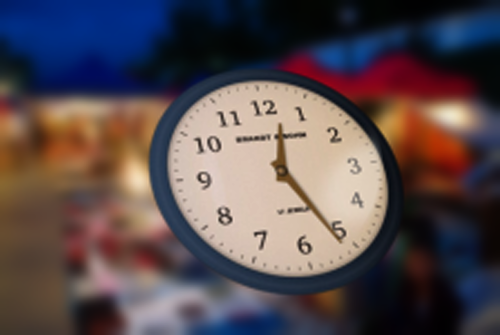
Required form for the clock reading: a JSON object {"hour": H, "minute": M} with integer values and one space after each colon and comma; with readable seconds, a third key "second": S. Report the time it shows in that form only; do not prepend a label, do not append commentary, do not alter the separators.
{"hour": 12, "minute": 26}
